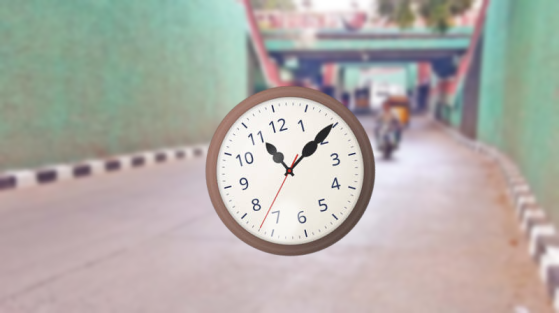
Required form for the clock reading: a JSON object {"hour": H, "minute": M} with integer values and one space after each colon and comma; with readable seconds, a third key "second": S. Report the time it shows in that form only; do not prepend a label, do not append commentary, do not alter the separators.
{"hour": 11, "minute": 9, "second": 37}
